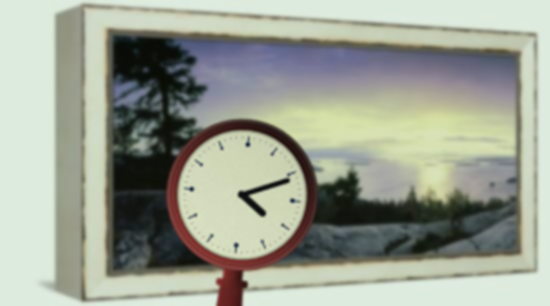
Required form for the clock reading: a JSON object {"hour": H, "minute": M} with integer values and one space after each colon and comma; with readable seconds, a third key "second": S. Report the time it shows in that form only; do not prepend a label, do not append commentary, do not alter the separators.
{"hour": 4, "minute": 11}
